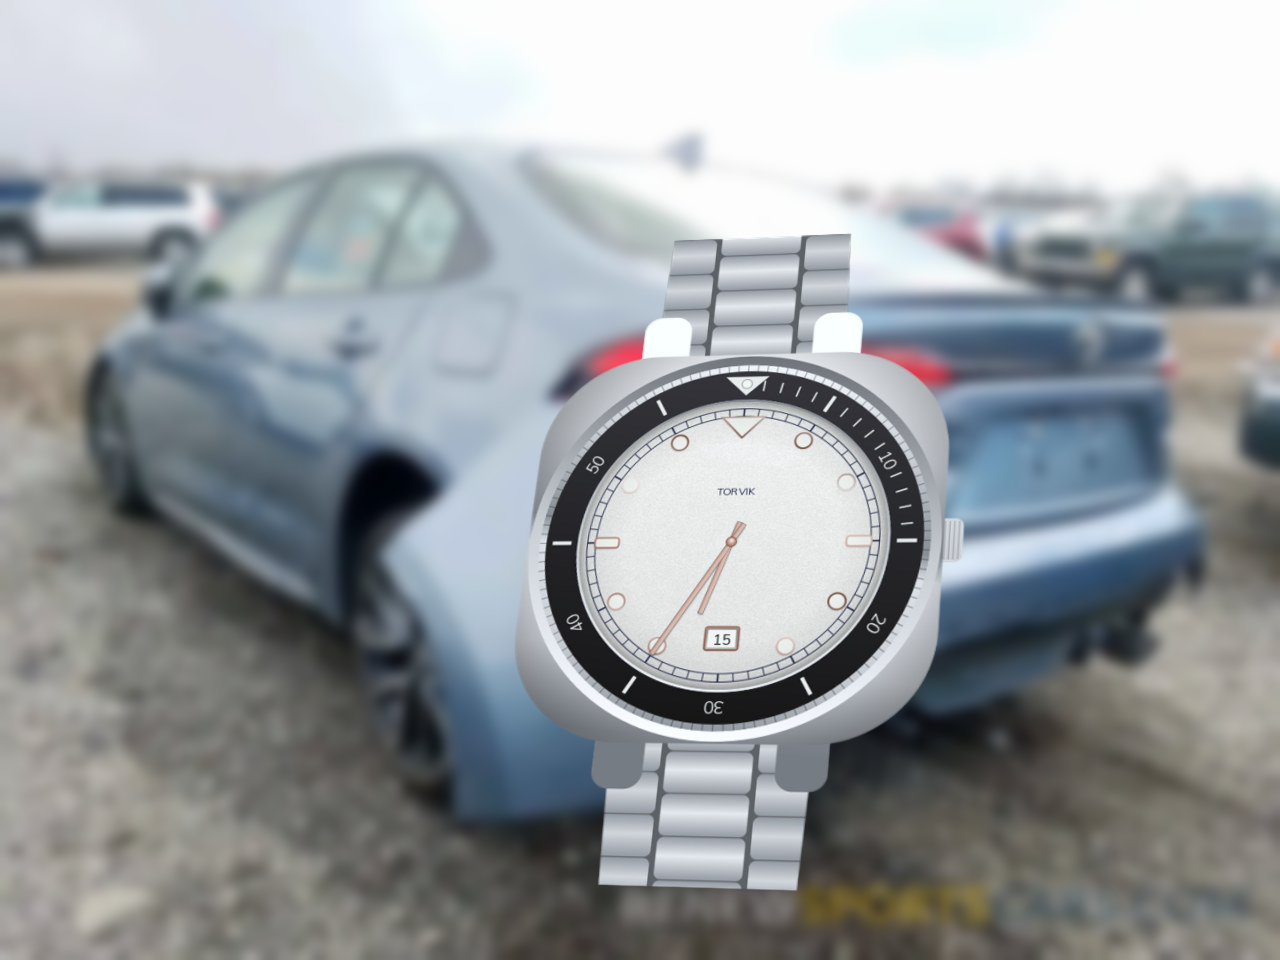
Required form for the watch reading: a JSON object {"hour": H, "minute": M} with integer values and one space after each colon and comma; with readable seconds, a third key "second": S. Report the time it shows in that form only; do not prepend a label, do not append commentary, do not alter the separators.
{"hour": 6, "minute": 35}
